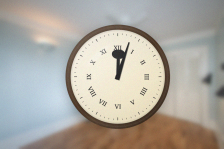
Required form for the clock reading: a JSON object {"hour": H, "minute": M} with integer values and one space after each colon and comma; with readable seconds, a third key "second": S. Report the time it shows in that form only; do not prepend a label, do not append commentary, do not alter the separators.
{"hour": 12, "minute": 3}
